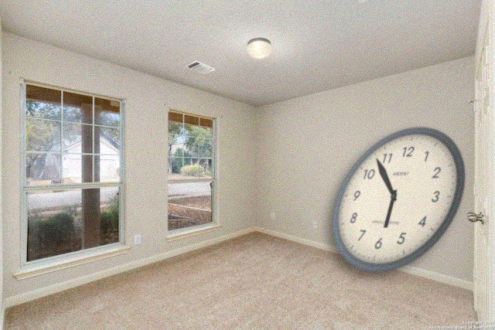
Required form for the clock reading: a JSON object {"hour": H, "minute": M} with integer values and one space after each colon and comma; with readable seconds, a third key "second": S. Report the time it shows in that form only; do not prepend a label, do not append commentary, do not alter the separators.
{"hour": 5, "minute": 53}
